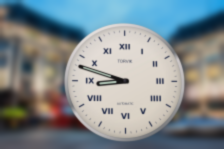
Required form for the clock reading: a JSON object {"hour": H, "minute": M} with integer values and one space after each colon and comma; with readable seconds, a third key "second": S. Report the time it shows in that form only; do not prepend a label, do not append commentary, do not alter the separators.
{"hour": 8, "minute": 48}
